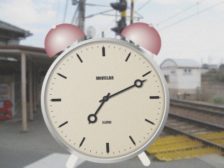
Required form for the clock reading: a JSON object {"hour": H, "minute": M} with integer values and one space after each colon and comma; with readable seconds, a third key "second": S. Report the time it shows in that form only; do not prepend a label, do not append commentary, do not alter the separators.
{"hour": 7, "minute": 11}
